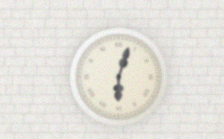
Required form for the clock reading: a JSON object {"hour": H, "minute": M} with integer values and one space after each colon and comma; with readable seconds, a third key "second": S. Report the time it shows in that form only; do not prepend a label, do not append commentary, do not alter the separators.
{"hour": 6, "minute": 3}
